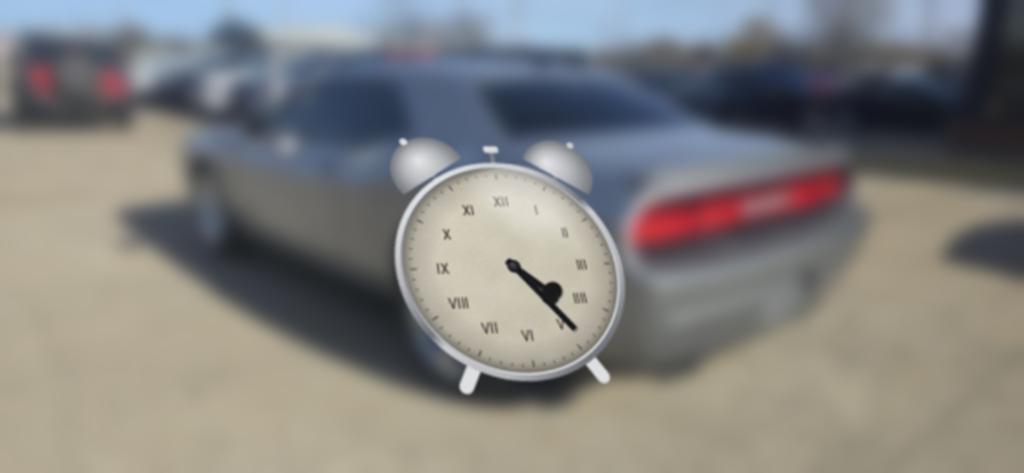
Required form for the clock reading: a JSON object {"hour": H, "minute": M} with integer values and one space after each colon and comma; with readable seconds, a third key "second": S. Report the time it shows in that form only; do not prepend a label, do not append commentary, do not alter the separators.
{"hour": 4, "minute": 24}
